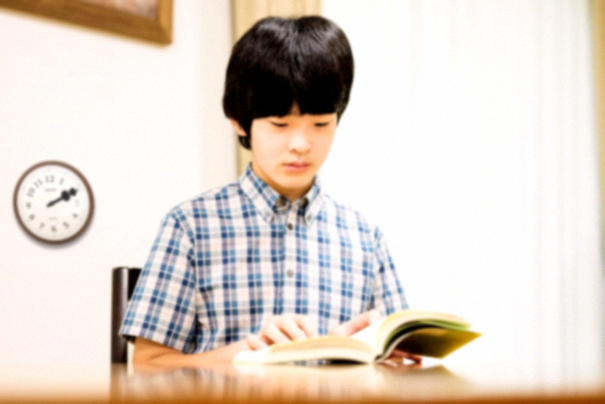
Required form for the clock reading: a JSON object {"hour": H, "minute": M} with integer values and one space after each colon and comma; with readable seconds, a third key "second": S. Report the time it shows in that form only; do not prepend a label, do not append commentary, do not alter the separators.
{"hour": 2, "minute": 11}
